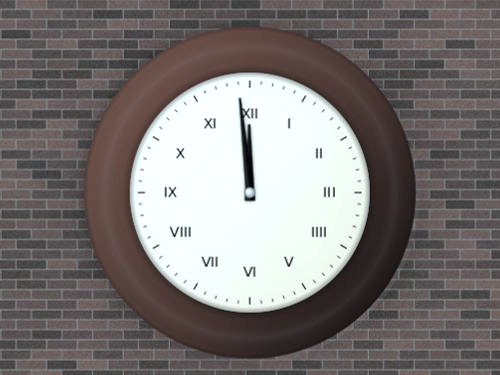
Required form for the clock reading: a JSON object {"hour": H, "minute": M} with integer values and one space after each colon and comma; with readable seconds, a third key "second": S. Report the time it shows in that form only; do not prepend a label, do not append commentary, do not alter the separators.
{"hour": 11, "minute": 59}
